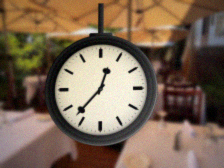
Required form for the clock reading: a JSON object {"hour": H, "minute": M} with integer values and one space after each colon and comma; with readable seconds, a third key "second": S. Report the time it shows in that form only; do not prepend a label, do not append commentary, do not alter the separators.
{"hour": 12, "minute": 37}
